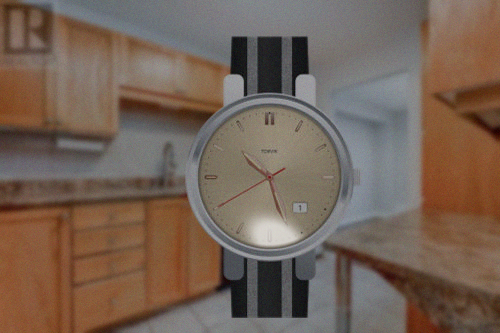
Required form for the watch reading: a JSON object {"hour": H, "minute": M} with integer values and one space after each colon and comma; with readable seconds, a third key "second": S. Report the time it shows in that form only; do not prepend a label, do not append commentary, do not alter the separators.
{"hour": 10, "minute": 26, "second": 40}
